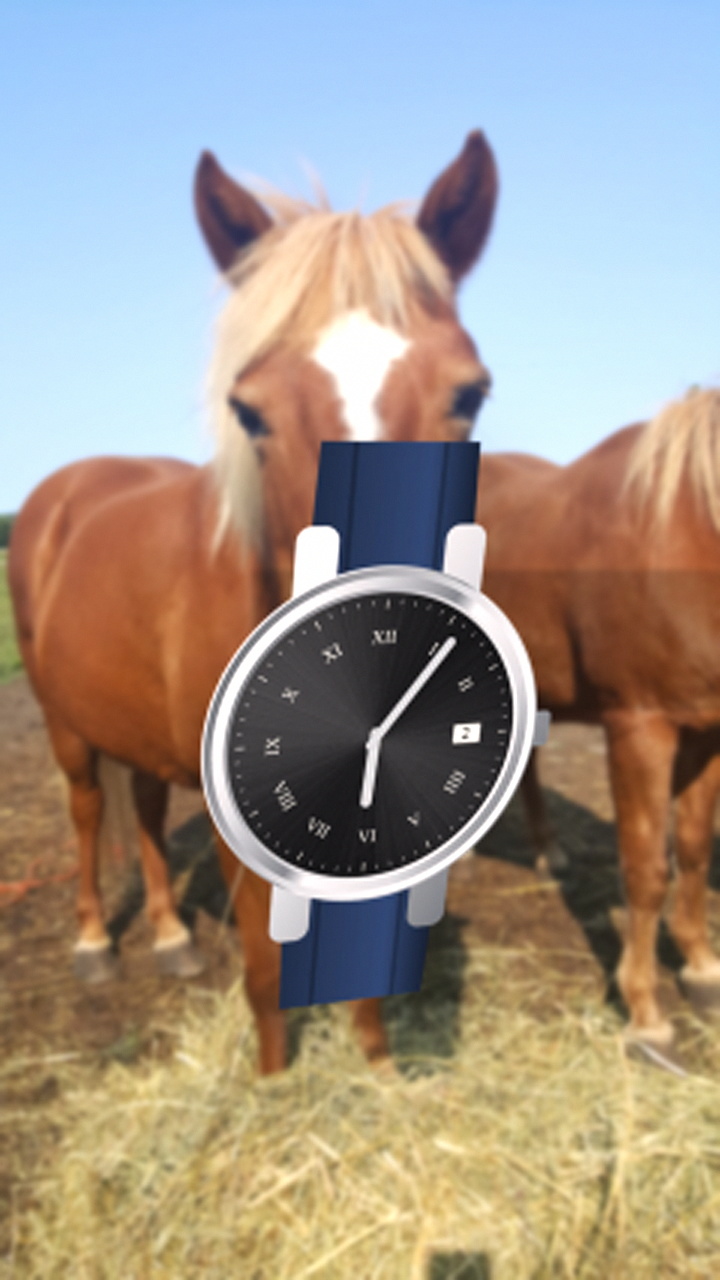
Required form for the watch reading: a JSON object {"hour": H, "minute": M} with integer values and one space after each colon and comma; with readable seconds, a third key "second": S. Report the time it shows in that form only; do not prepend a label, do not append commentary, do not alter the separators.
{"hour": 6, "minute": 6}
